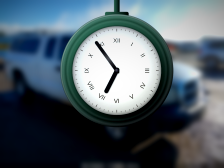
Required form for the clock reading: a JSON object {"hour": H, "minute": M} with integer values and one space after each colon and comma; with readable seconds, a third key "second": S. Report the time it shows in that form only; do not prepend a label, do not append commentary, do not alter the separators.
{"hour": 6, "minute": 54}
